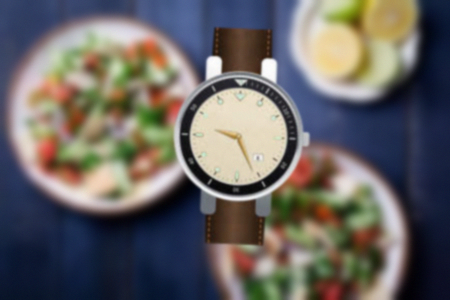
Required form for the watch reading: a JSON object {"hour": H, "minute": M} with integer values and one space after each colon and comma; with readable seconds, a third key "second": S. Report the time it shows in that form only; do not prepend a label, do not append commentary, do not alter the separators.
{"hour": 9, "minute": 26}
